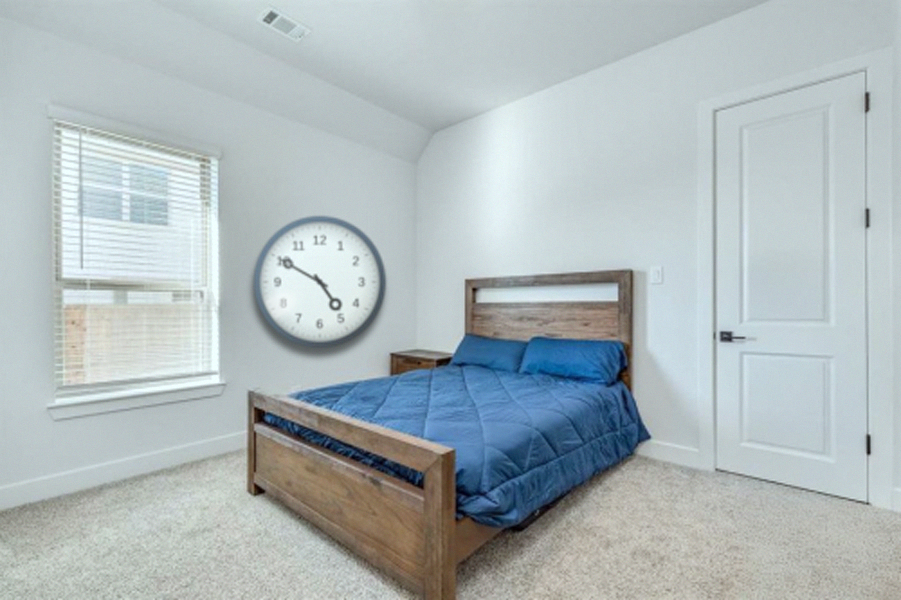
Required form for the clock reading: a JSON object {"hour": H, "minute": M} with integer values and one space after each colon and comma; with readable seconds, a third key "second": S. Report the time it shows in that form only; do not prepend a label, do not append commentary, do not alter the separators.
{"hour": 4, "minute": 50}
